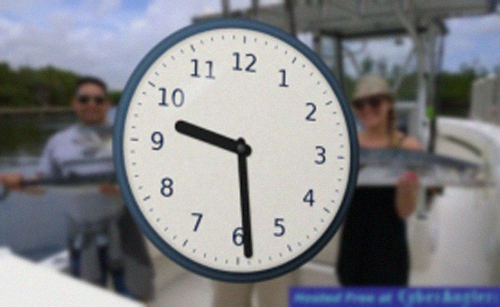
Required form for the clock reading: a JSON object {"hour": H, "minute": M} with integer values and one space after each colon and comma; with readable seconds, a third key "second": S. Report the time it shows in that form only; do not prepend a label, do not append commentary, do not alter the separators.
{"hour": 9, "minute": 29}
